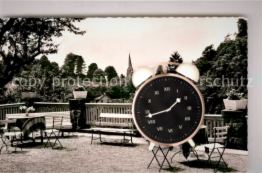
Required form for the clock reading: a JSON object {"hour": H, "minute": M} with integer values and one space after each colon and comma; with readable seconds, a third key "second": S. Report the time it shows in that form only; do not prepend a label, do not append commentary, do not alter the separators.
{"hour": 1, "minute": 43}
